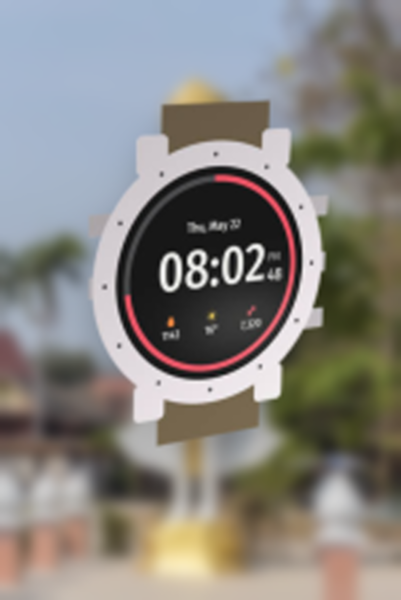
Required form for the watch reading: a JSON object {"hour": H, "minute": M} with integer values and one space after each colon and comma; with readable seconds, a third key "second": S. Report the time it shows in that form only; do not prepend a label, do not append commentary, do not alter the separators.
{"hour": 8, "minute": 2}
